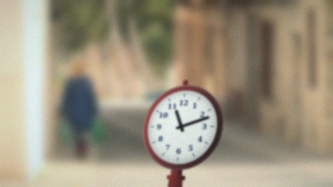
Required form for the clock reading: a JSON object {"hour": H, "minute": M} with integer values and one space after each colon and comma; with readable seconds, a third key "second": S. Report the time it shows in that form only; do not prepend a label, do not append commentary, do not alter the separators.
{"hour": 11, "minute": 12}
